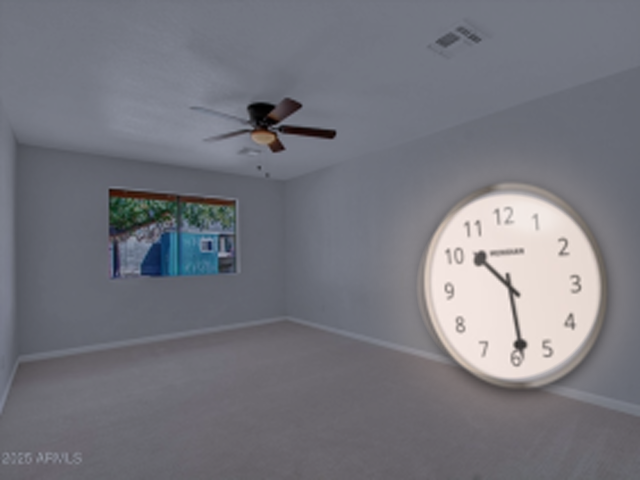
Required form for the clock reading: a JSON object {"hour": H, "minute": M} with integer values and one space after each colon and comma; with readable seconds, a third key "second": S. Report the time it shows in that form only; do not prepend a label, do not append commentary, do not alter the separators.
{"hour": 10, "minute": 29}
